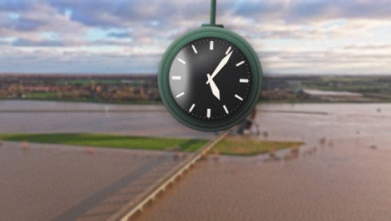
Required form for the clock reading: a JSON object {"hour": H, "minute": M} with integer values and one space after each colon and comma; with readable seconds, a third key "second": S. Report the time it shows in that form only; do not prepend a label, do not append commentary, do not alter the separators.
{"hour": 5, "minute": 6}
